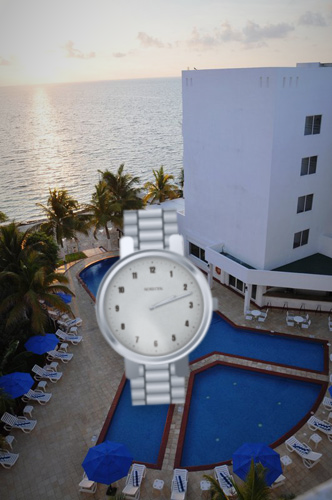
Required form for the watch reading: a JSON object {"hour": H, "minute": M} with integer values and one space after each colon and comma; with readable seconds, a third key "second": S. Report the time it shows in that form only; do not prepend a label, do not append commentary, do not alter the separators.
{"hour": 2, "minute": 12}
